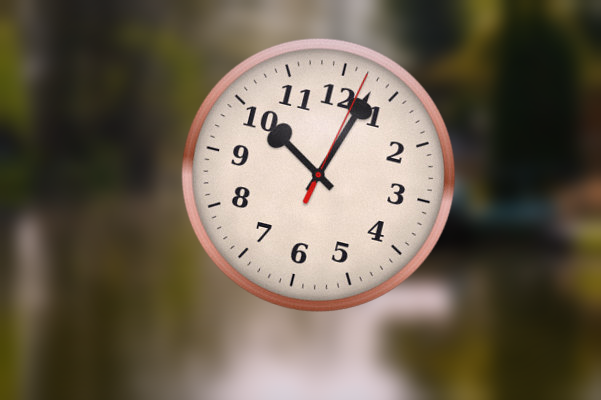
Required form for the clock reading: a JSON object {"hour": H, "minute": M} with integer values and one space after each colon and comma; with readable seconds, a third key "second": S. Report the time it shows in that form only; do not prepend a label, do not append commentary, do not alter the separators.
{"hour": 10, "minute": 3, "second": 2}
